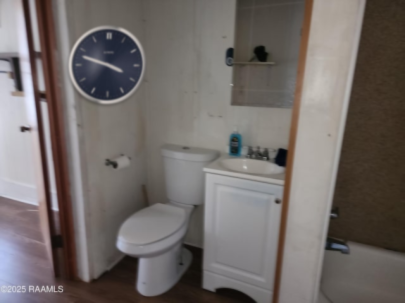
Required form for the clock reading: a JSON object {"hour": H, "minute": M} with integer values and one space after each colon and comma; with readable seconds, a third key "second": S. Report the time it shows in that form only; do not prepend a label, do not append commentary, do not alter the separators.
{"hour": 3, "minute": 48}
